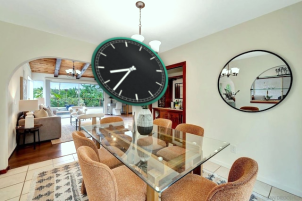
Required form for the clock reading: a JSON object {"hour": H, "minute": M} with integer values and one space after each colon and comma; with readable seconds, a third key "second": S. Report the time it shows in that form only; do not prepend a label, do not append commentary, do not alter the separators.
{"hour": 8, "minute": 37}
